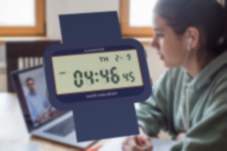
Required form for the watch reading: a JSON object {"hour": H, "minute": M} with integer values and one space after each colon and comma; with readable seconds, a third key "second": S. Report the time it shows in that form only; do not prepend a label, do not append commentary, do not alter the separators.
{"hour": 4, "minute": 46, "second": 45}
